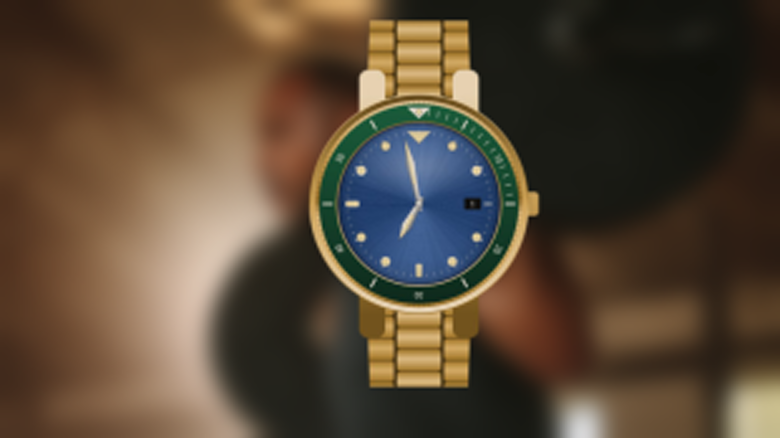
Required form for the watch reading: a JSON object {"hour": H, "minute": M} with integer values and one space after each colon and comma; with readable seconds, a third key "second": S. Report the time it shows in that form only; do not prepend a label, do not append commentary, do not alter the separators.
{"hour": 6, "minute": 58}
